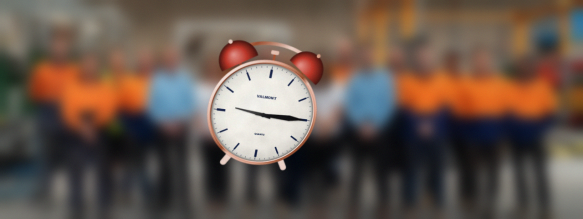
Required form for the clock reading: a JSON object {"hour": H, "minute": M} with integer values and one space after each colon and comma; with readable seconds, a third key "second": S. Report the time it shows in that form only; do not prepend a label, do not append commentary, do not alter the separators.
{"hour": 9, "minute": 15}
